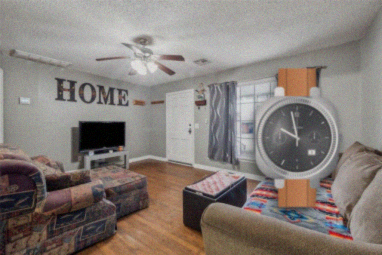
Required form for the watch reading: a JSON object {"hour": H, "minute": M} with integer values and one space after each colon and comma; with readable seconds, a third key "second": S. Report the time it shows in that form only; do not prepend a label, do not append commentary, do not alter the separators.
{"hour": 9, "minute": 58}
